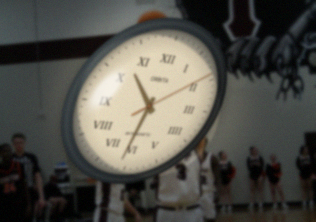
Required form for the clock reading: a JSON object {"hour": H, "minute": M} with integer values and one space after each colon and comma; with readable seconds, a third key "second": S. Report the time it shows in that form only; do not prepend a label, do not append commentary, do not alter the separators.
{"hour": 10, "minute": 31, "second": 9}
